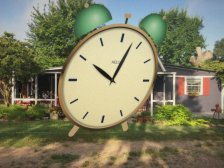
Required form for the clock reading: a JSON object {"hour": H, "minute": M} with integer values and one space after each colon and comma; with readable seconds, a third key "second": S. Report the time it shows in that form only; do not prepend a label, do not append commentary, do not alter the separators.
{"hour": 10, "minute": 3}
